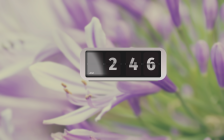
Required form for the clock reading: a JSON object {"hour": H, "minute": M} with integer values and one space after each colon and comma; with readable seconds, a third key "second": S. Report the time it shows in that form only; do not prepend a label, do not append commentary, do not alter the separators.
{"hour": 2, "minute": 46}
